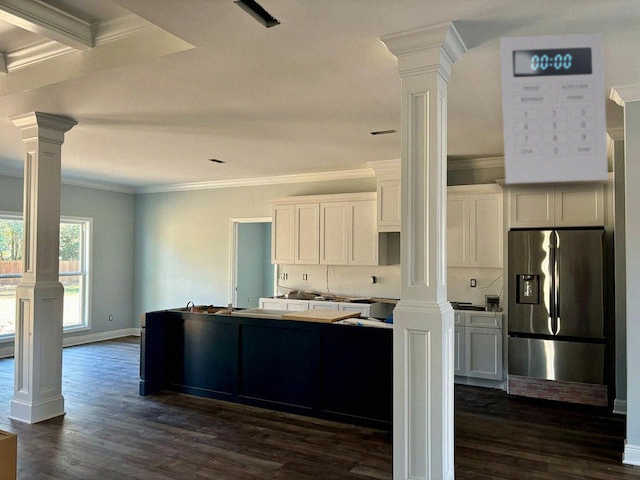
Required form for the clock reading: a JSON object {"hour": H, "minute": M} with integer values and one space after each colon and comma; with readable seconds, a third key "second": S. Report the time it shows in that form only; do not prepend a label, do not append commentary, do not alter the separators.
{"hour": 0, "minute": 0}
